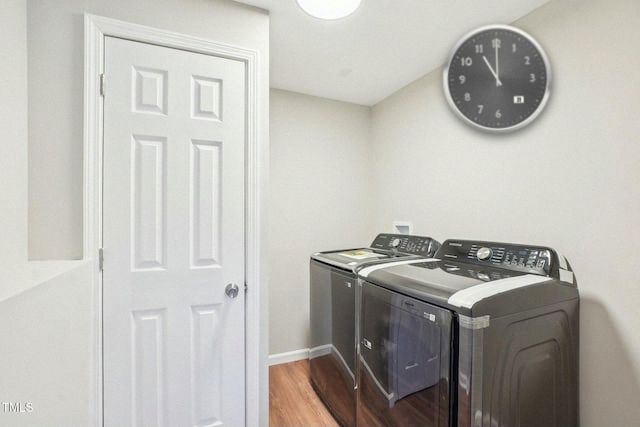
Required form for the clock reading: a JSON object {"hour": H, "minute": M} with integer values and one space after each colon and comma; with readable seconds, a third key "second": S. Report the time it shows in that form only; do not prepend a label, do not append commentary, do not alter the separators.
{"hour": 11, "minute": 0}
